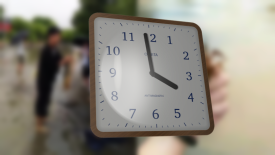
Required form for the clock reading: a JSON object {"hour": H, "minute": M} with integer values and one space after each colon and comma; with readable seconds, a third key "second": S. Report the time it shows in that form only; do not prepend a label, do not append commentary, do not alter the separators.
{"hour": 3, "minute": 59}
